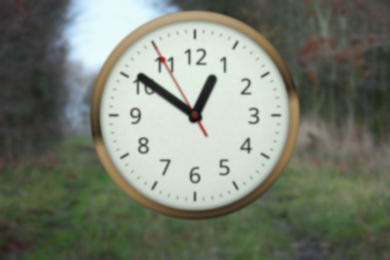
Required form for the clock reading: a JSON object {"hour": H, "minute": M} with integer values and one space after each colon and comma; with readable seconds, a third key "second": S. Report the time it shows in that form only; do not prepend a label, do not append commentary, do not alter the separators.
{"hour": 12, "minute": 50, "second": 55}
